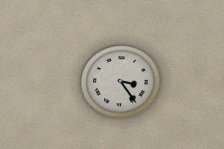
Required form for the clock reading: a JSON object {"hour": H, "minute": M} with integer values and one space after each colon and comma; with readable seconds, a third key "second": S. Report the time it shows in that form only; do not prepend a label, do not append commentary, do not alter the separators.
{"hour": 3, "minute": 24}
